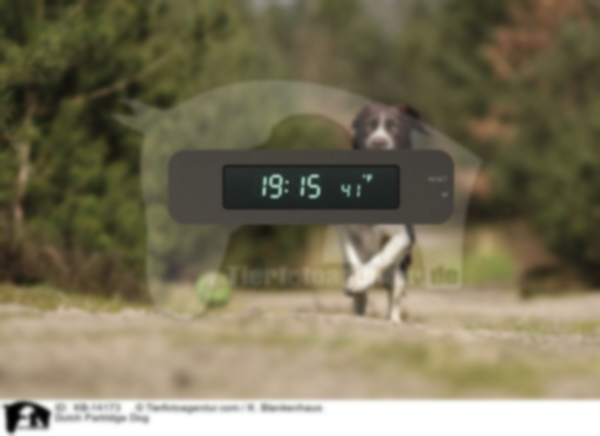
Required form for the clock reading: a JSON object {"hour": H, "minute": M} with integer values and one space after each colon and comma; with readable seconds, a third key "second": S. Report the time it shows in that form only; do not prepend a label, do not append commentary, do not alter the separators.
{"hour": 19, "minute": 15}
